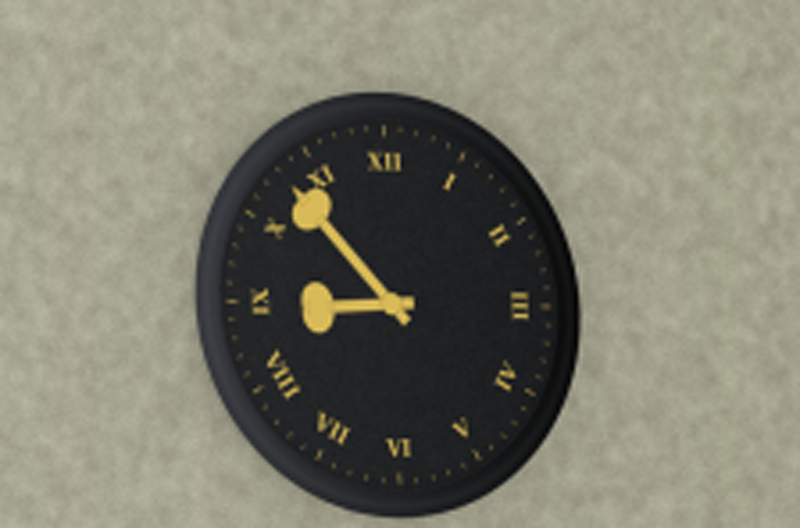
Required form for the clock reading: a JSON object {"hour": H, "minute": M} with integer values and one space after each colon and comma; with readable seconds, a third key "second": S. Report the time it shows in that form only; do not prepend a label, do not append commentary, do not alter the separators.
{"hour": 8, "minute": 53}
